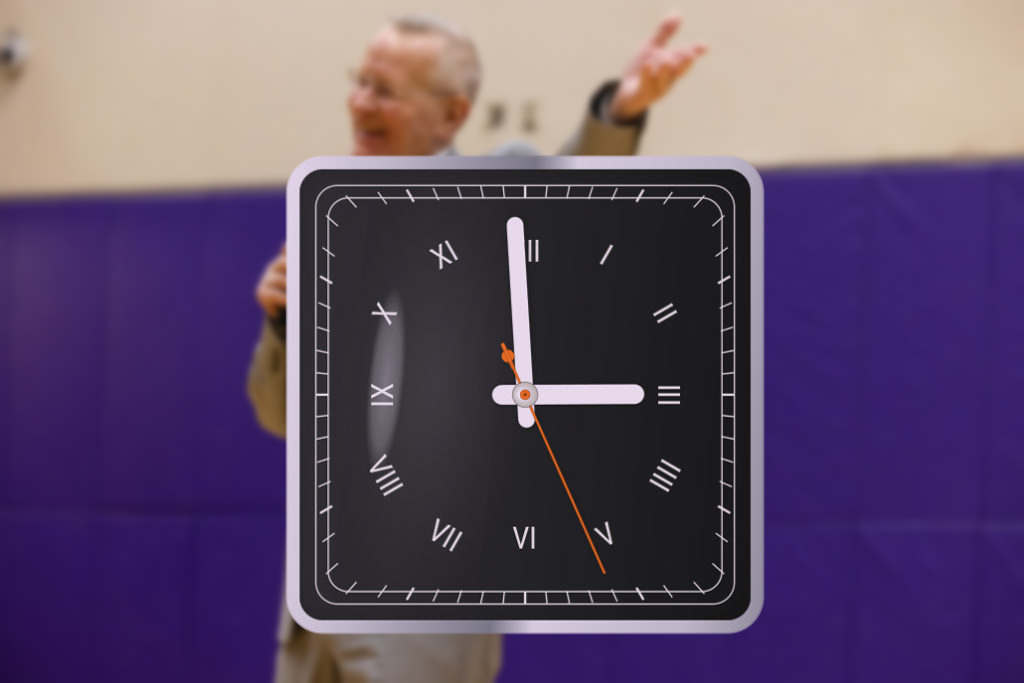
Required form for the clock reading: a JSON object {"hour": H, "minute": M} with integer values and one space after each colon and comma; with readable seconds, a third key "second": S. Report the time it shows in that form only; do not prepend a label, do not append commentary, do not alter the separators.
{"hour": 2, "minute": 59, "second": 26}
